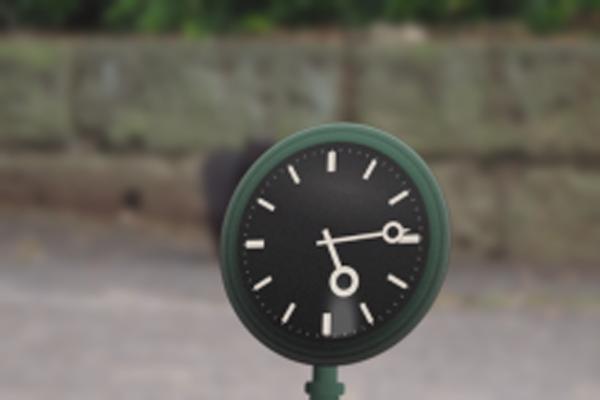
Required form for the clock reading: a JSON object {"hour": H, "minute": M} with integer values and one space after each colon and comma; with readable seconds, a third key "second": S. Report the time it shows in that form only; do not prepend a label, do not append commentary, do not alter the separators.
{"hour": 5, "minute": 14}
